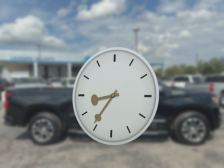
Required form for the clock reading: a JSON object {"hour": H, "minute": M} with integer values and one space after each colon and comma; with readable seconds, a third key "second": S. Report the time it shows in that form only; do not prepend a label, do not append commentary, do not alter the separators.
{"hour": 8, "minute": 36}
